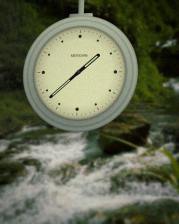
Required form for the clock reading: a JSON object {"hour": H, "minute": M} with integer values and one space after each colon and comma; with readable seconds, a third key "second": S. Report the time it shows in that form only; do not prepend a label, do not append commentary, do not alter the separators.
{"hour": 1, "minute": 38}
